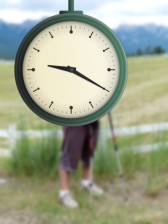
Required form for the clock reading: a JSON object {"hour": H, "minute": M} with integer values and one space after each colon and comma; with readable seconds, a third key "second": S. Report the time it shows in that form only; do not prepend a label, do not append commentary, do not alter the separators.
{"hour": 9, "minute": 20}
